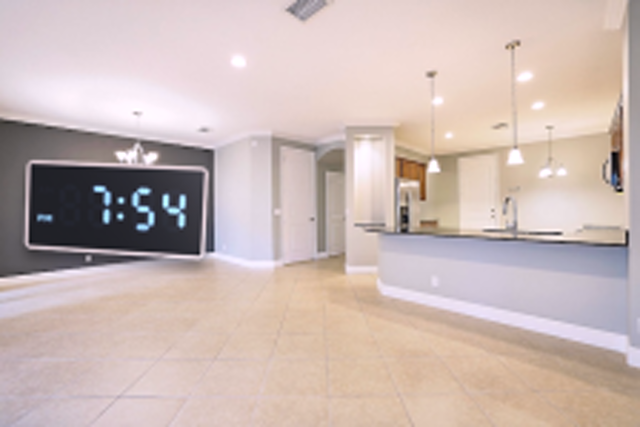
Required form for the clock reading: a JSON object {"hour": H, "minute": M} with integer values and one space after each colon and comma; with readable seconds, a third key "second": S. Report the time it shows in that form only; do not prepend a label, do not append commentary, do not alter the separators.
{"hour": 7, "minute": 54}
